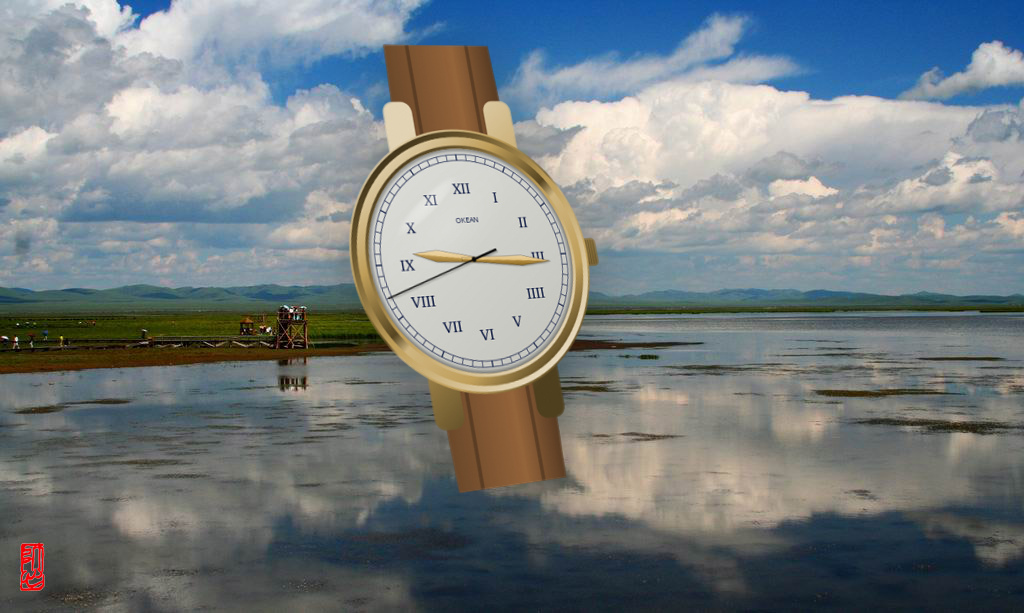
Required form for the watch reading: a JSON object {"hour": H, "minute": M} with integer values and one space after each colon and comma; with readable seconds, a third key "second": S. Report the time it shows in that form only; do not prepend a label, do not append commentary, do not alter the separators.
{"hour": 9, "minute": 15, "second": 42}
